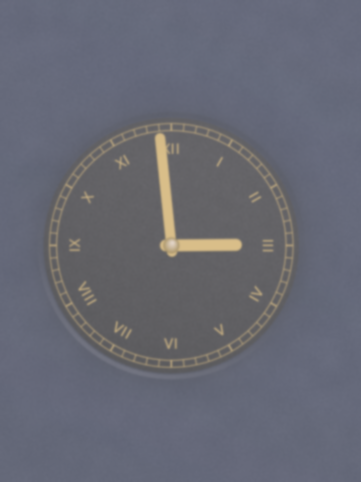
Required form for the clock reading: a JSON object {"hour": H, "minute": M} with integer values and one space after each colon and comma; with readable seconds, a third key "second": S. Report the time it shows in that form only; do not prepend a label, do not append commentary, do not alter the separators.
{"hour": 2, "minute": 59}
